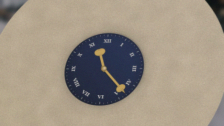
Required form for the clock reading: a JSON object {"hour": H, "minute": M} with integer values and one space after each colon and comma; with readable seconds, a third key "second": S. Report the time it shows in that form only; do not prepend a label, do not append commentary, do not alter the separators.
{"hour": 11, "minute": 23}
